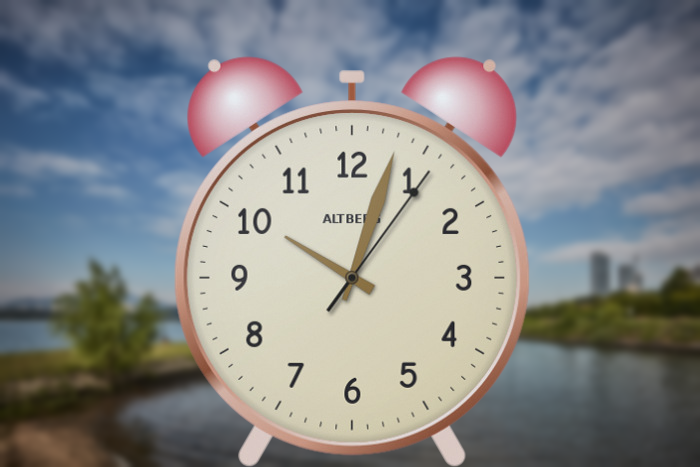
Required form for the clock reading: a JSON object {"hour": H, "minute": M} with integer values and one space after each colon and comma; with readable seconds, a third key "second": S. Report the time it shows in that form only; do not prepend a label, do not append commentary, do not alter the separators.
{"hour": 10, "minute": 3, "second": 6}
